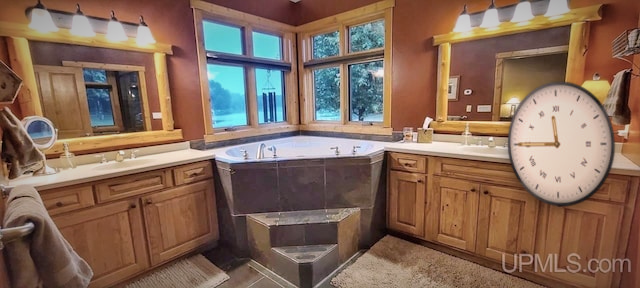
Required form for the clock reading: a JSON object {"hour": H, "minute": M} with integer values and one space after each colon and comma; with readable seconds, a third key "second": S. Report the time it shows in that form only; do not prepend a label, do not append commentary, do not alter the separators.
{"hour": 11, "minute": 45}
